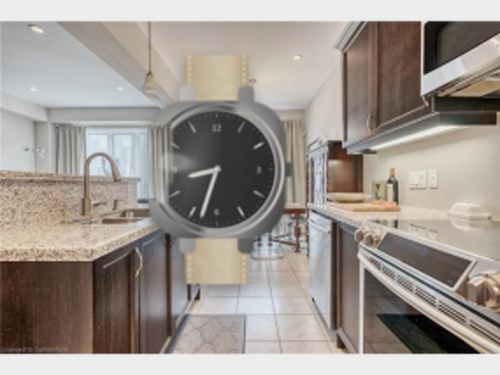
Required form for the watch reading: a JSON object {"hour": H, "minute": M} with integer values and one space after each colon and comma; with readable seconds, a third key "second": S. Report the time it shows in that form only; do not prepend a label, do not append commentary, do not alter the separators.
{"hour": 8, "minute": 33}
